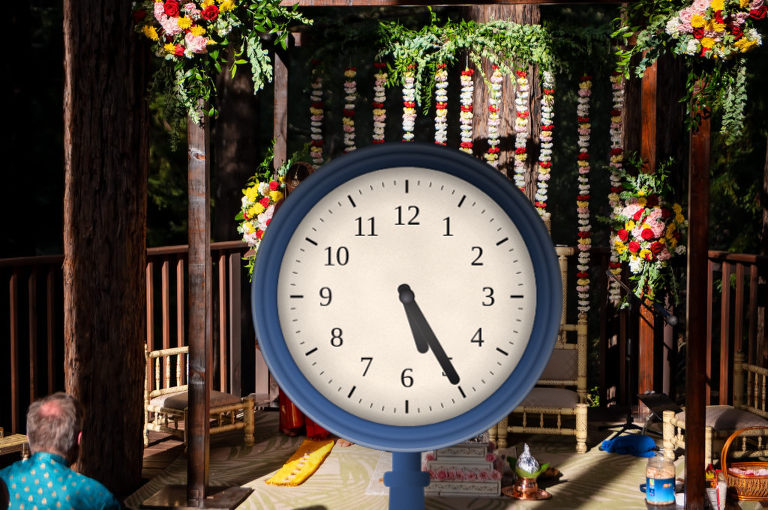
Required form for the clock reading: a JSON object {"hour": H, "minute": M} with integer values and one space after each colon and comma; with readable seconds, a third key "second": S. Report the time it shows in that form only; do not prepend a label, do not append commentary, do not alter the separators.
{"hour": 5, "minute": 25}
